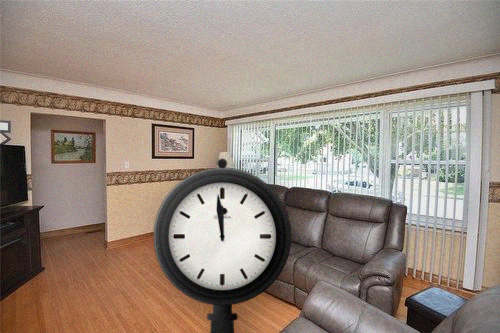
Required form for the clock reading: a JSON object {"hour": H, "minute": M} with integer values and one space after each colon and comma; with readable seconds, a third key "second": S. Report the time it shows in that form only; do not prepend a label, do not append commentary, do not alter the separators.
{"hour": 11, "minute": 59}
